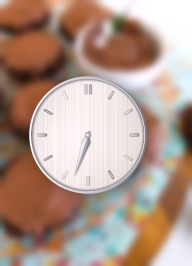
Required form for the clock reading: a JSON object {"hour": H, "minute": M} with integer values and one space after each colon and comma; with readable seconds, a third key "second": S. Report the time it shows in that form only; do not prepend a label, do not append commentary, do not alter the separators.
{"hour": 6, "minute": 33}
